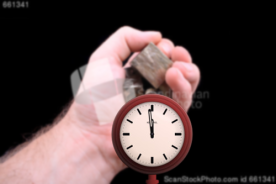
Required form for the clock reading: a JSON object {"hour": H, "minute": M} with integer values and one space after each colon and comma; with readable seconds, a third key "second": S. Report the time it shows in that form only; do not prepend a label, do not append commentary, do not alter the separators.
{"hour": 11, "minute": 59}
